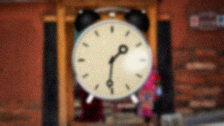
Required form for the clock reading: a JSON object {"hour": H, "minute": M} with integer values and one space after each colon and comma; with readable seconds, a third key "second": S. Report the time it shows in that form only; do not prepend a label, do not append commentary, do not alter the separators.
{"hour": 1, "minute": 31}
